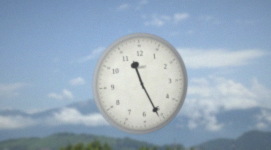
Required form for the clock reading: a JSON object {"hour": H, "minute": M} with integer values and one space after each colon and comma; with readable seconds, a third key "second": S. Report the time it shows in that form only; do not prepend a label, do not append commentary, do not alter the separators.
{"hour": 11, "minute": 26}
